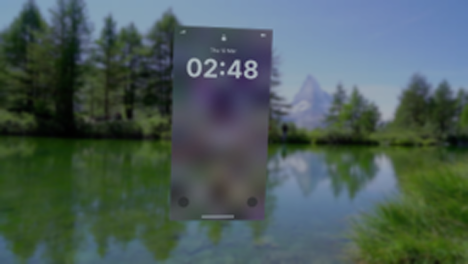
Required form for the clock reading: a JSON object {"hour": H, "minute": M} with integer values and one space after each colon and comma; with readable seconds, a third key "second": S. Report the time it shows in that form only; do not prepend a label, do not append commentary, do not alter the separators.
{"hour": 2, "minute": 48}
